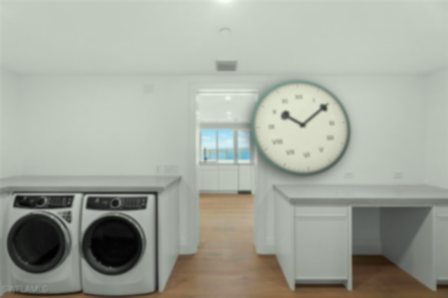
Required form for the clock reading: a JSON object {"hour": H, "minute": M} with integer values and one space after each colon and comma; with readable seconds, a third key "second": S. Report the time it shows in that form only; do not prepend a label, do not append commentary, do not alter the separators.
{"hour": 10, "minute": 9}
